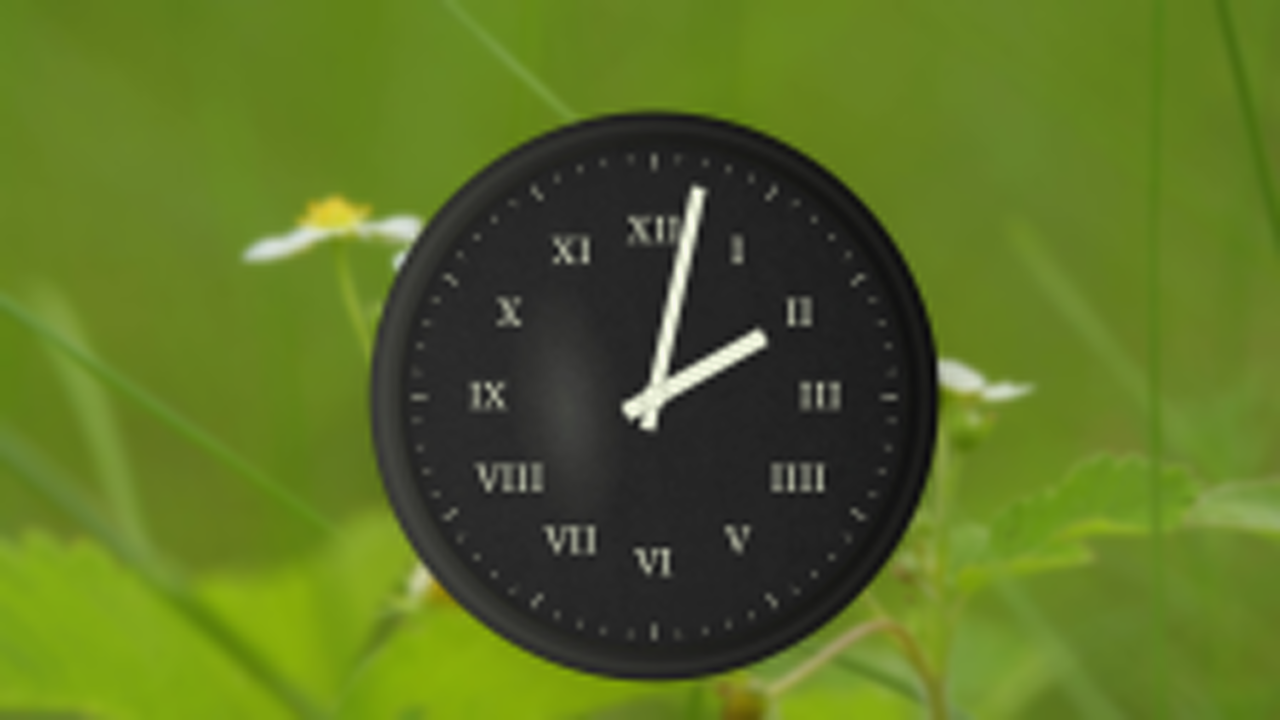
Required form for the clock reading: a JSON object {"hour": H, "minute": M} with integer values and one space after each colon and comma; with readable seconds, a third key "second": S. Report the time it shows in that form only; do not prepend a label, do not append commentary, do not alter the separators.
{"hour": 2, "minute": 2}
